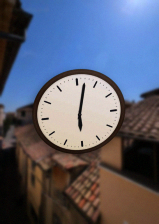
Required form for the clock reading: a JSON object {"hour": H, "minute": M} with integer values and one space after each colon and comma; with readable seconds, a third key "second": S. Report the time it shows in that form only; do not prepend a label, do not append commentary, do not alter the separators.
{"hour": 6, "minute": 2}
